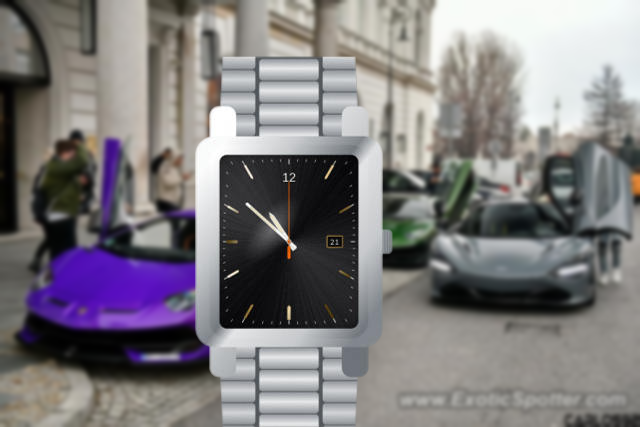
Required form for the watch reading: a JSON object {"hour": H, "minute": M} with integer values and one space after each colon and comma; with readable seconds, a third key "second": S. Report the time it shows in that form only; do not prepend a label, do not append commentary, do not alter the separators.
{"hour": 10, "minute": 52, "second": 0}
